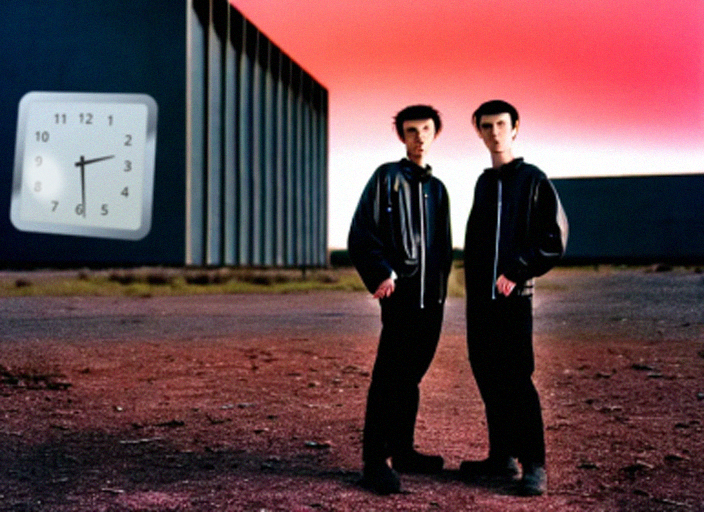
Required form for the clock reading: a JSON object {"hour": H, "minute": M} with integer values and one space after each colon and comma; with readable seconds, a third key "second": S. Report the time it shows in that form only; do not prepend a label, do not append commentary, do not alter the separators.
{"hour": 2, "minute": 29}
